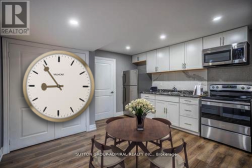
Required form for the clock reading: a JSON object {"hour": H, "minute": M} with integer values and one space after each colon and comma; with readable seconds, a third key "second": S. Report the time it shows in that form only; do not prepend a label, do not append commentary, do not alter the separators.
{"hour": 8, "minute": 54}
